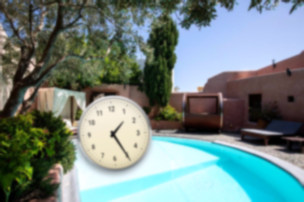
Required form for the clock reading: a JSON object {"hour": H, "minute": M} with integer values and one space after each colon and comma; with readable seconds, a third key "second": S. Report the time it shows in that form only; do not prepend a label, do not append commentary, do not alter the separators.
{"hour": 1, "minute": 25}
